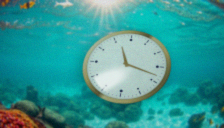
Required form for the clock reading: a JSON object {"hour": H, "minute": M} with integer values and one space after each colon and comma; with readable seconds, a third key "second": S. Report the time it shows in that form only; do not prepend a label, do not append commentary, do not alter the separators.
{"hour": 11, "minute": 18}
